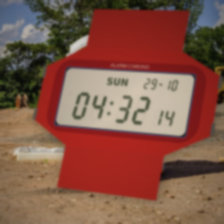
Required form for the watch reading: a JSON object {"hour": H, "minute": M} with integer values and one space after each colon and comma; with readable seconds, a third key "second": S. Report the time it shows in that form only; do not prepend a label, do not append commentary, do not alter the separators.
{"hour": 4, "minute": 32, "second": 14}
